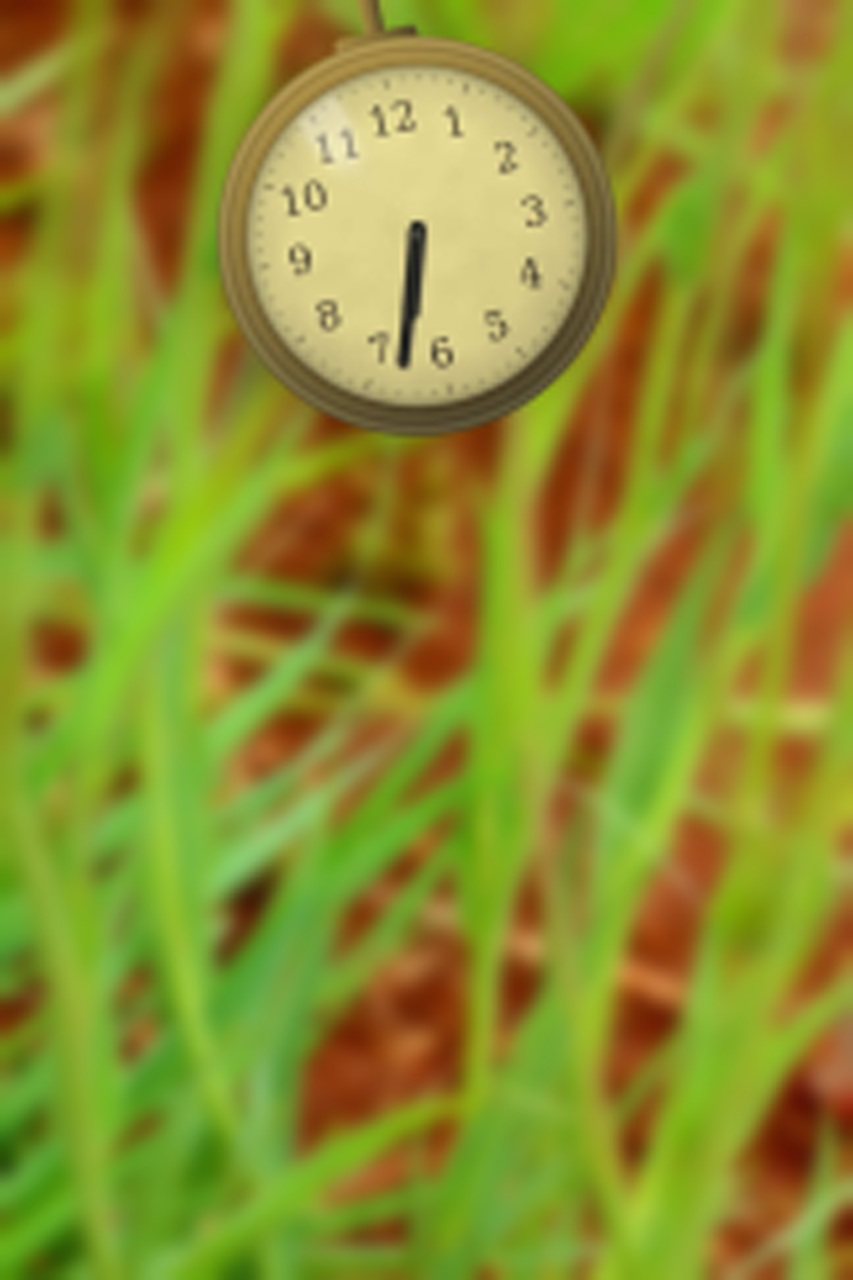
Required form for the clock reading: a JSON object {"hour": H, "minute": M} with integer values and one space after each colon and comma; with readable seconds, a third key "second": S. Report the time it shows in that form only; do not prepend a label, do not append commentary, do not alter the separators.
{"hour": 6, "minute": 33}
